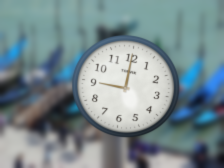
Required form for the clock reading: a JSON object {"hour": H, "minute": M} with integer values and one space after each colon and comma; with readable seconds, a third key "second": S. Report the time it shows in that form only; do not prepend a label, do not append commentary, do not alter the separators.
{"hour": 9, "minute": 0}
